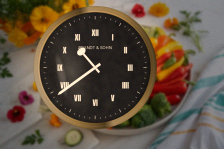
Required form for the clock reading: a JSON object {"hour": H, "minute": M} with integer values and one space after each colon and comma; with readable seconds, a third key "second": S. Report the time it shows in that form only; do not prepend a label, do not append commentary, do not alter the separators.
{"hour": 10, "minute": 39}
